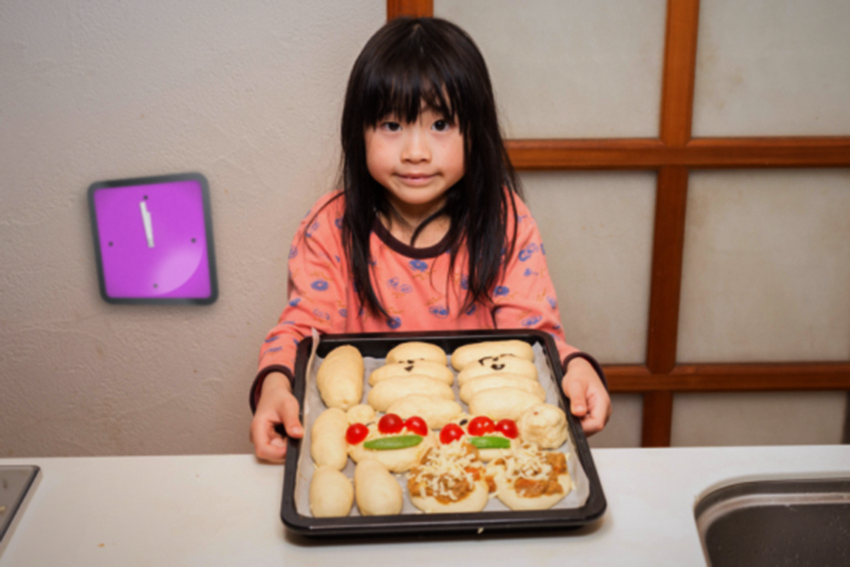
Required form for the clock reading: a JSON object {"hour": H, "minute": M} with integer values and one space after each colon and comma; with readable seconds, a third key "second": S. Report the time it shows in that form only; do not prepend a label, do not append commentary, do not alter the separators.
{"hour": 11, "minute": 59}
